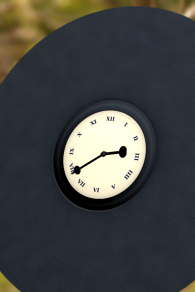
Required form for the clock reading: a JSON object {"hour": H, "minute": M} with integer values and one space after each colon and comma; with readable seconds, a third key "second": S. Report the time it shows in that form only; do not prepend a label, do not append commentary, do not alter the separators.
{"hour": 2, "minute": 39}
